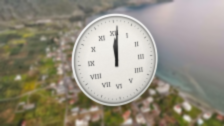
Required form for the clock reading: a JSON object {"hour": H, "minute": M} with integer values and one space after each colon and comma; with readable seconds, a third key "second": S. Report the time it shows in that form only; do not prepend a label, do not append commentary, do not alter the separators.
{"hour": 12, "minute": 1}
